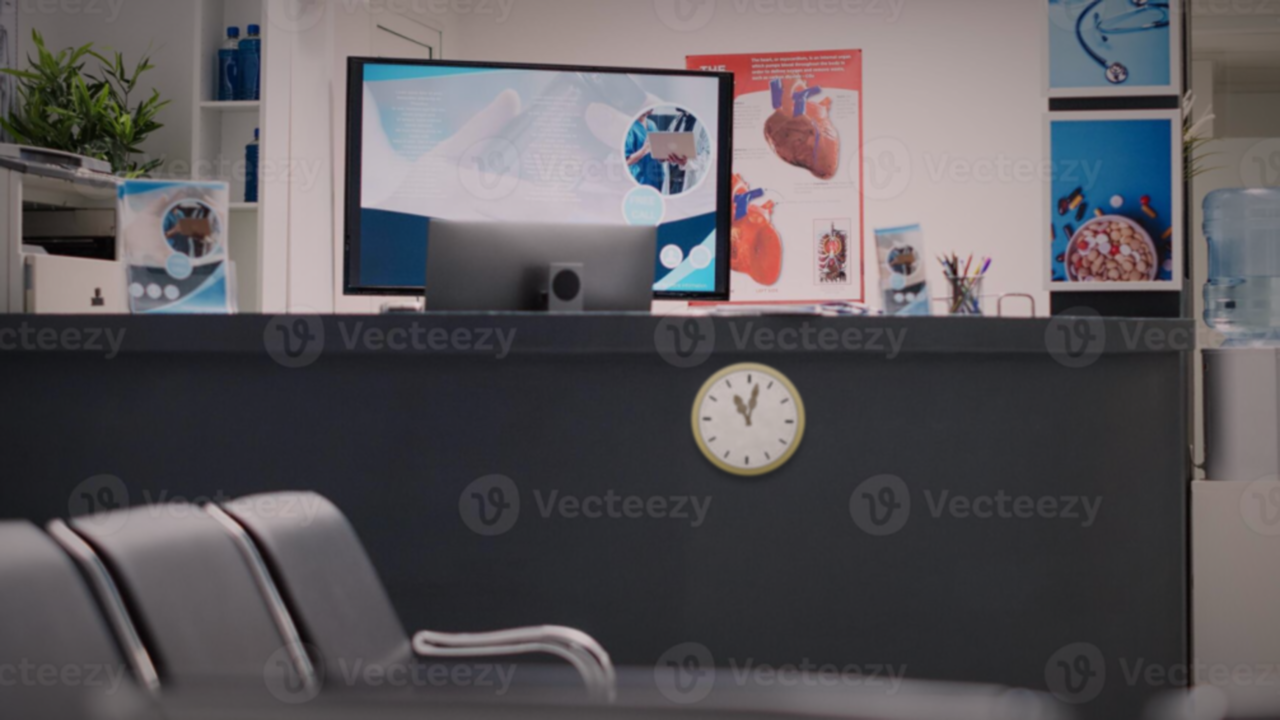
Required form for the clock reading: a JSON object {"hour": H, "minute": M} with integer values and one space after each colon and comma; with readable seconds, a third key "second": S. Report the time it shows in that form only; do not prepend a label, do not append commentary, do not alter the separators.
{"hour": 11, "minute": 2}
